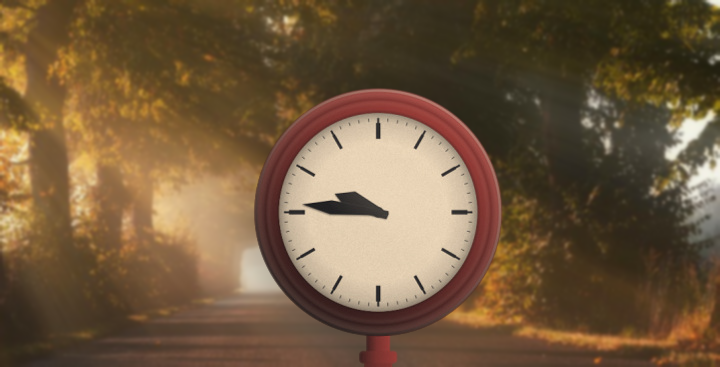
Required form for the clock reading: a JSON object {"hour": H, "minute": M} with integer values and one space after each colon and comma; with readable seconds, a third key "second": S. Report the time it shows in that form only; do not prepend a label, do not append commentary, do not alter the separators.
{"hour": 9, "minute": 46}
